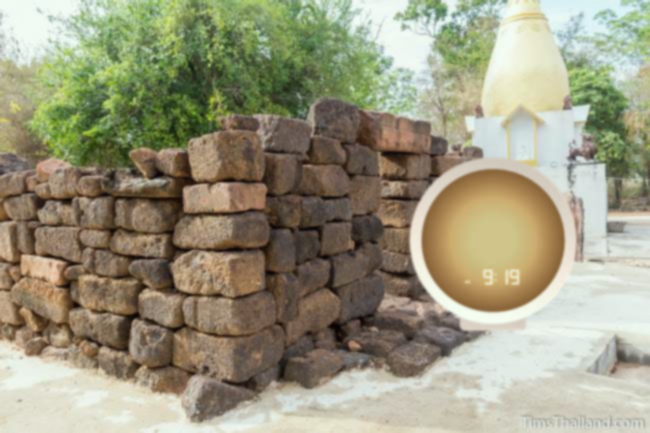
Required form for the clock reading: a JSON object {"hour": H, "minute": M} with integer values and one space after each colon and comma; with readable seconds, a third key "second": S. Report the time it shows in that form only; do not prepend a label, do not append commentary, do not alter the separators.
{"hour": 9, "minute": 19}
